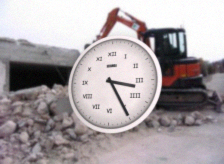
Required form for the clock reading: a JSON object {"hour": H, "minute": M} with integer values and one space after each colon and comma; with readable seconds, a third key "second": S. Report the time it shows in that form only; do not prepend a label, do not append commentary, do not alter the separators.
{"hour": 3, "minute": 25}
